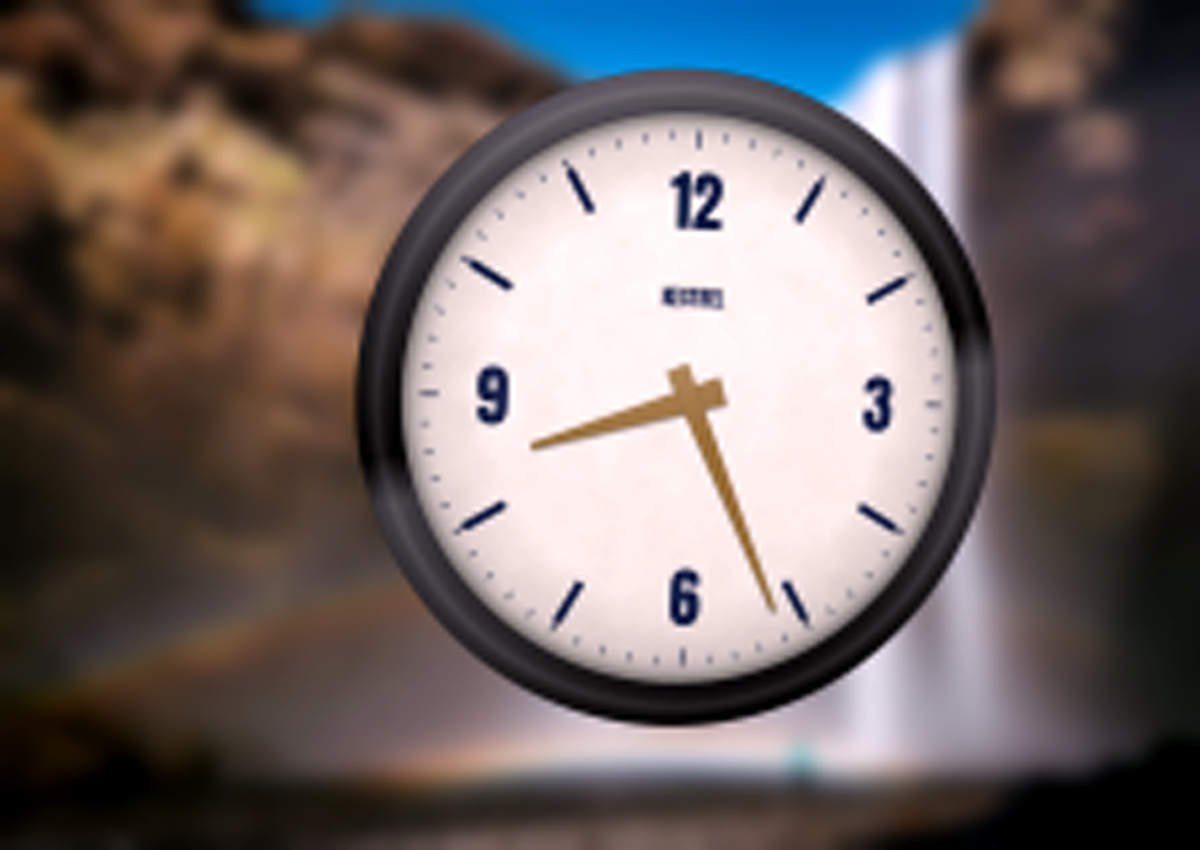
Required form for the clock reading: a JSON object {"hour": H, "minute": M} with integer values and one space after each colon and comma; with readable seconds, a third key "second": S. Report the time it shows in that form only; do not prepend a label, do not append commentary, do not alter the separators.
{"hour": 8, "minute": 26}
